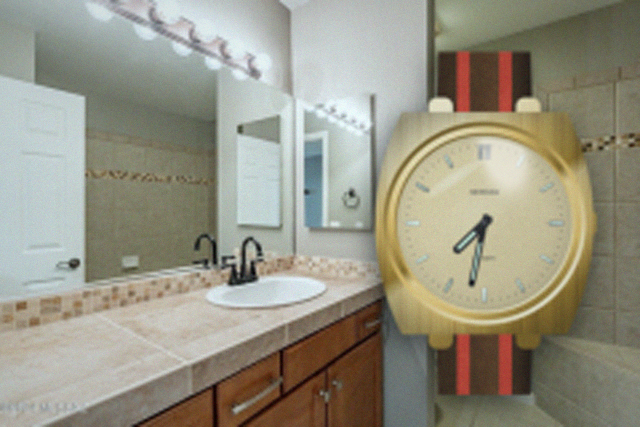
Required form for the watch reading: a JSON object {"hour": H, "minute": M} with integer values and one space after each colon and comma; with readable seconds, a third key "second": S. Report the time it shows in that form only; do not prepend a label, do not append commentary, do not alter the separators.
{"hour": 7, "minute": 32}
